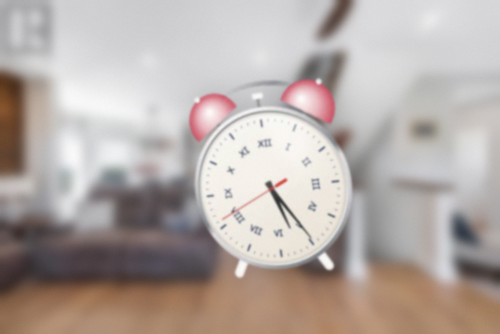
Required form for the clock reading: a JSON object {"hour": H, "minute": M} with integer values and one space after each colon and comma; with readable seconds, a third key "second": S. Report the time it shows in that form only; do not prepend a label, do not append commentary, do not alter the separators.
{"hour": 5, "minute": 24, "second": 41}
